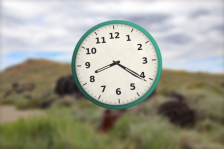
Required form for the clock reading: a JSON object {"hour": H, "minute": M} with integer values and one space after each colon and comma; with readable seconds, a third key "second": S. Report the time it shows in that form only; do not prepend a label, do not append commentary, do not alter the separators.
{"hour": 8, "minute": 21}
